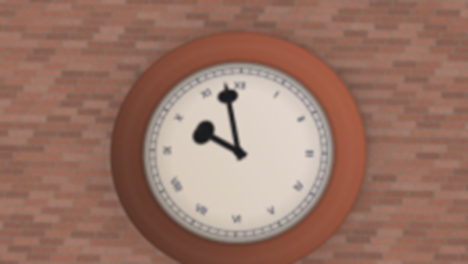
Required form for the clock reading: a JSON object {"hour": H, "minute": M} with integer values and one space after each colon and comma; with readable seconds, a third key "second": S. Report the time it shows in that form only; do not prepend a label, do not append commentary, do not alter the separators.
{"hour": 9, "minute": 58}
